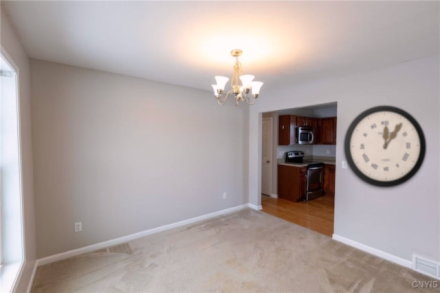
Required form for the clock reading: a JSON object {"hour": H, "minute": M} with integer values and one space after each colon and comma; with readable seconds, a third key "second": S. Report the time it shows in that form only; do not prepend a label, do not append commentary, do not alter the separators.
{"hour": 12, "minute": 6}
